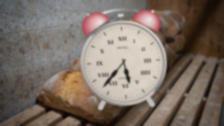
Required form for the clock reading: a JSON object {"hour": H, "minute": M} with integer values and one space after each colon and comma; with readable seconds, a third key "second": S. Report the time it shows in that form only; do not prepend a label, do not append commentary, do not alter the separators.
{"hour": 5, "minute": 37}
